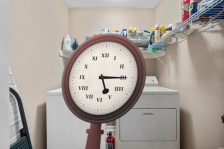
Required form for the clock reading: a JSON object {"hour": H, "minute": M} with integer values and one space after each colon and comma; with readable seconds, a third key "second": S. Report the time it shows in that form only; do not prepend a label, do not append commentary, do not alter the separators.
{"hour": 5, "minute": 15}
